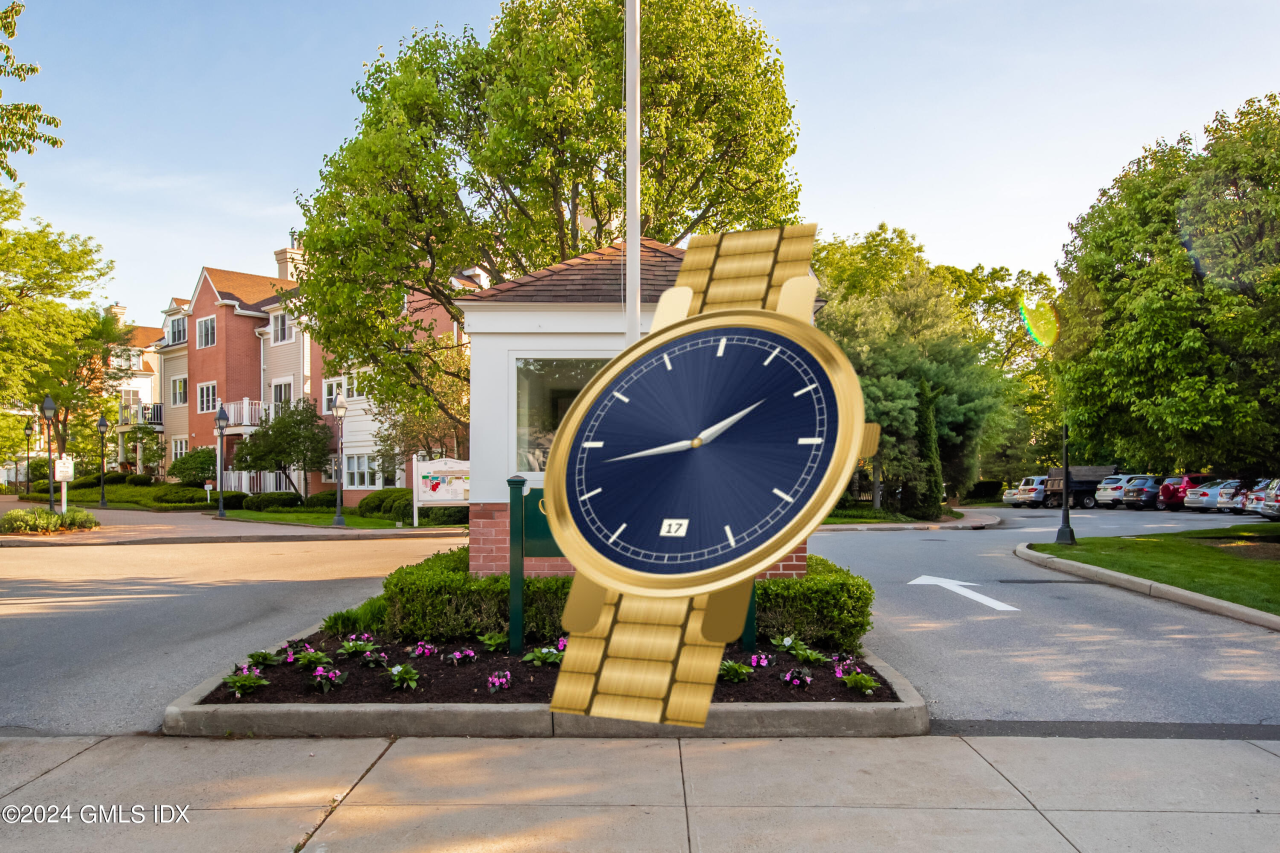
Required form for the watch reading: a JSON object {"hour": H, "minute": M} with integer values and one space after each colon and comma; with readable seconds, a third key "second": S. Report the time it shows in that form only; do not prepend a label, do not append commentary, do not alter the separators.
{"hour": 1, "minute": 43}
